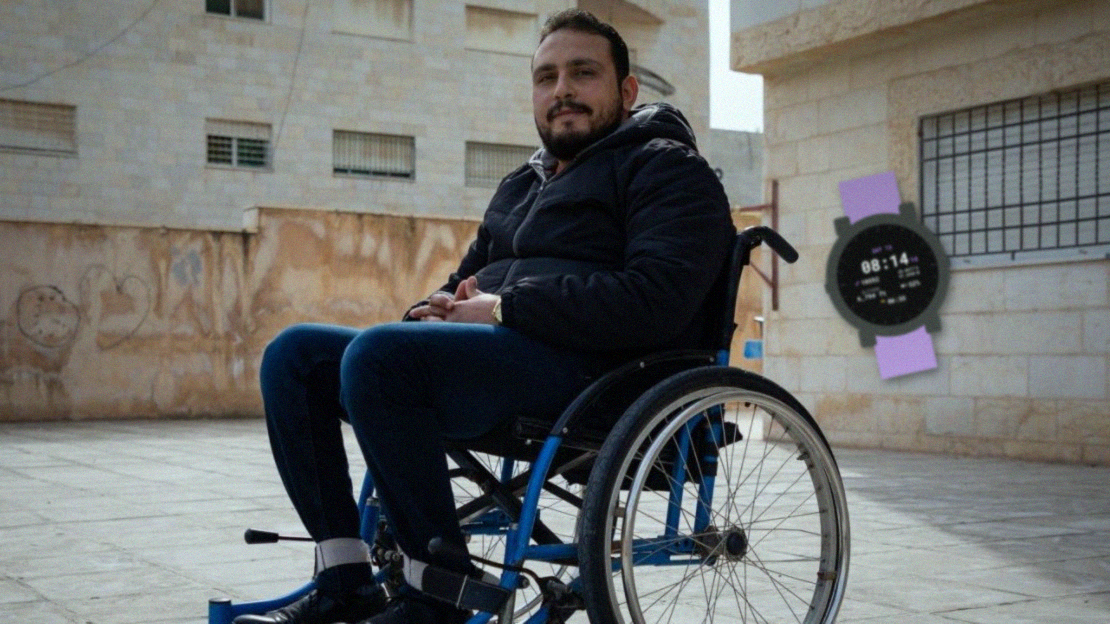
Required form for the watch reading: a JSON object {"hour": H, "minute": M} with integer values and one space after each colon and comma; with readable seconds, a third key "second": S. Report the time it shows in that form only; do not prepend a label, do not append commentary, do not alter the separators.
{"hour": 8, "minute": 14}
